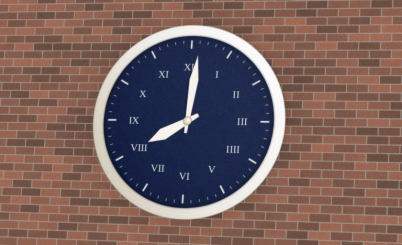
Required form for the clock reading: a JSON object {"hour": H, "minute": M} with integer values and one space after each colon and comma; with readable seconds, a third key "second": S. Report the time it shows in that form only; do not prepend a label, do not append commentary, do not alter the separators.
{"hour": 8, "minute": 1}
